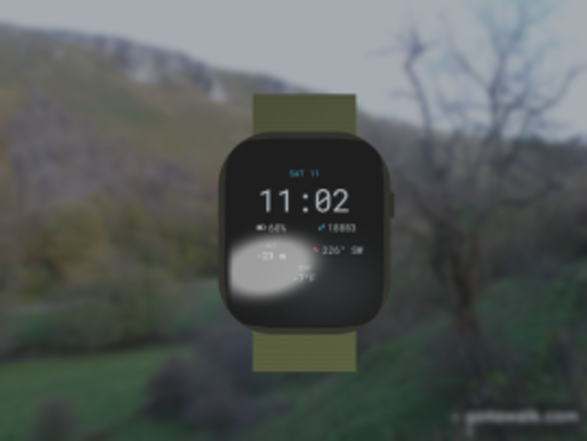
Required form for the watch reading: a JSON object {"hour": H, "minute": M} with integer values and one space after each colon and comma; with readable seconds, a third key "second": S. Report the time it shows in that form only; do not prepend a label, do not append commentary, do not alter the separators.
{"hour": 11, "minute": 2}
